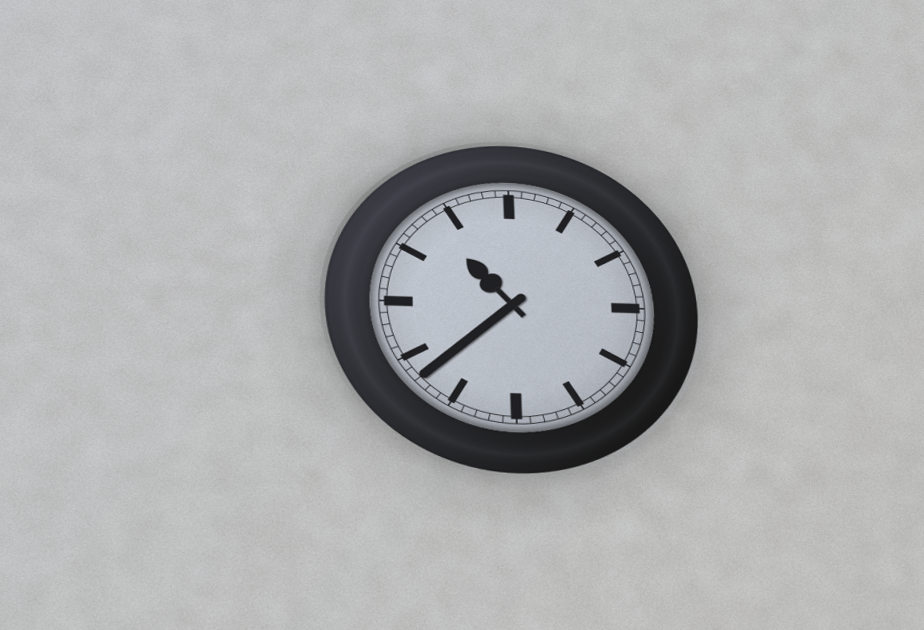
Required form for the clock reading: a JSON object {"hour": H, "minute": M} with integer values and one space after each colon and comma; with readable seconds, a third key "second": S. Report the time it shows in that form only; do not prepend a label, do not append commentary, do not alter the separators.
{"hour": 10, "minute": 38}
